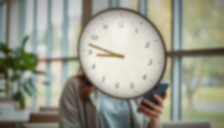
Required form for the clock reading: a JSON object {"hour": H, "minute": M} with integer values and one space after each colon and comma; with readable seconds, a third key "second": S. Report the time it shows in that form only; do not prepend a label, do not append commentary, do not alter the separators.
{"hour": 8, "minute": 47}
